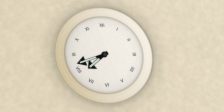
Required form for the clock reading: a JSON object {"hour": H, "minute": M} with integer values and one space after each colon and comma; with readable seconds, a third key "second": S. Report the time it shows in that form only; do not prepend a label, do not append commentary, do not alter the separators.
{"hour": 7, "minute": 42}
